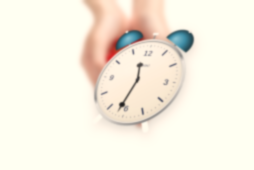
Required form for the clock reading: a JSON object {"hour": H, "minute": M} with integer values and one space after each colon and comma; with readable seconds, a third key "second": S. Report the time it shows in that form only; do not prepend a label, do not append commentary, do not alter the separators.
{"hour": 11, "minute": 32}
